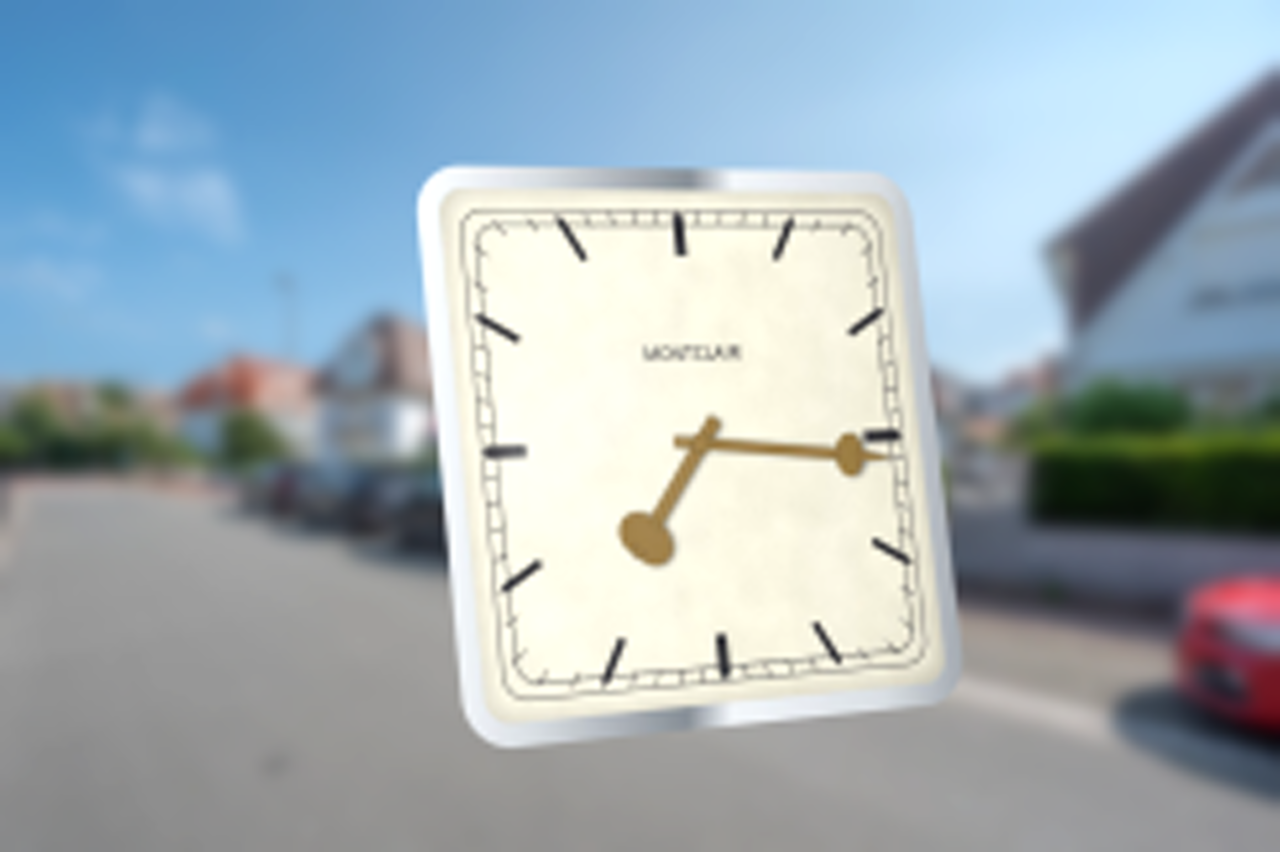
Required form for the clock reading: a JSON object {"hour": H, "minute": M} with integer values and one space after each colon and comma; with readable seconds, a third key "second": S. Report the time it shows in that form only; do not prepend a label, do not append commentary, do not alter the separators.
{"hour": 7, "minute": 16}
